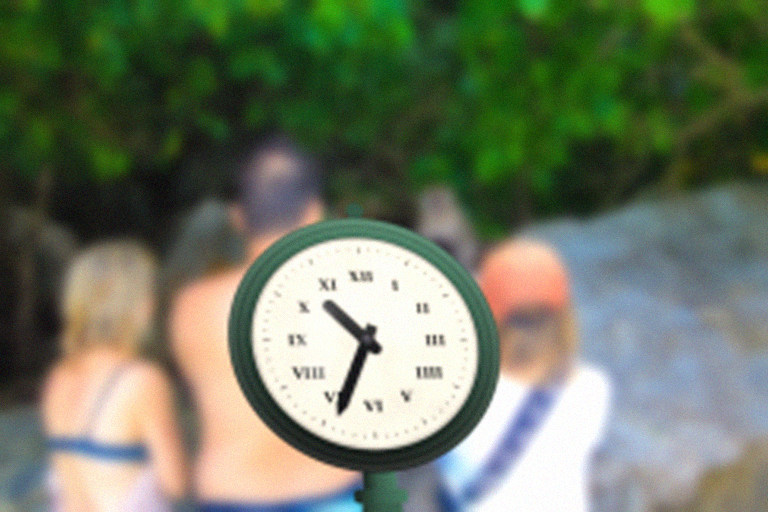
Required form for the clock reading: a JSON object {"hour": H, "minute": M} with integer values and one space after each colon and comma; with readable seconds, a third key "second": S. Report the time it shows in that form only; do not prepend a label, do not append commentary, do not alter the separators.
{"hour": 10, "minute": 34}
